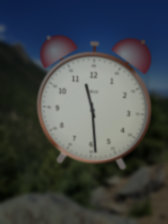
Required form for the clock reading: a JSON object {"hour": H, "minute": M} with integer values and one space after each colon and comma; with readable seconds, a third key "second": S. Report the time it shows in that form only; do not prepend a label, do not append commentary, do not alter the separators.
{"hour": 11, "minute": 29}
